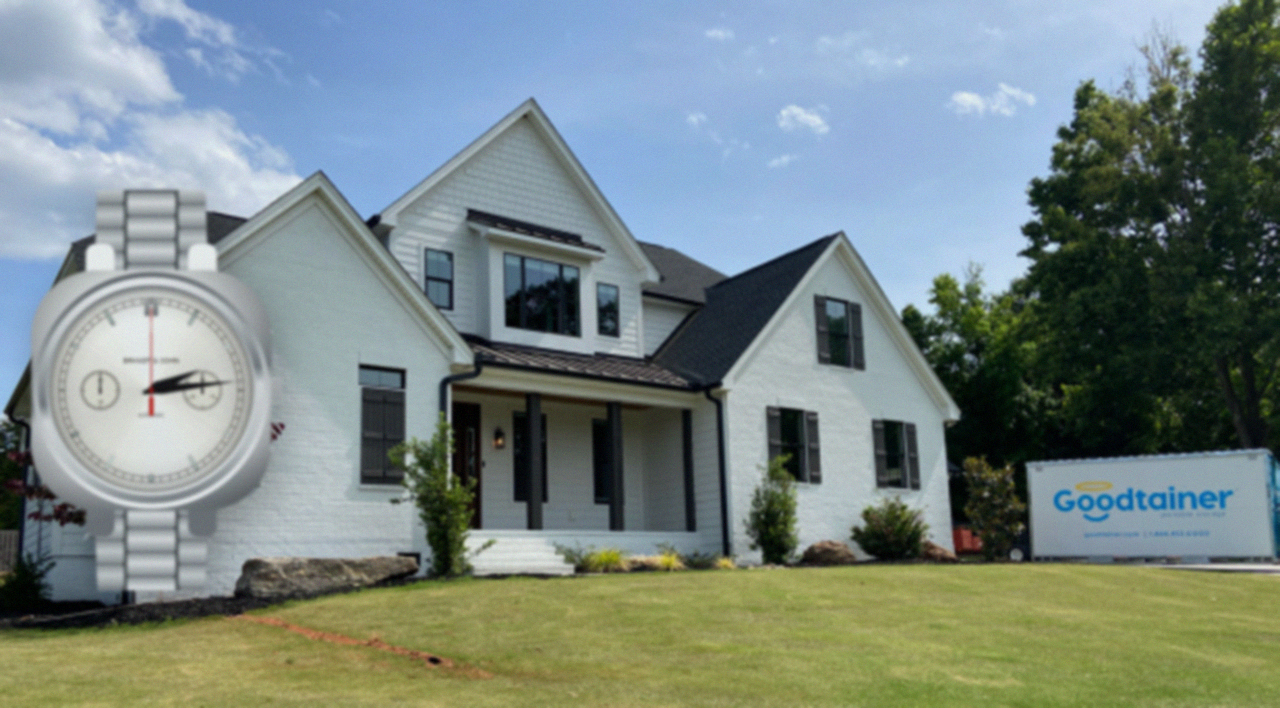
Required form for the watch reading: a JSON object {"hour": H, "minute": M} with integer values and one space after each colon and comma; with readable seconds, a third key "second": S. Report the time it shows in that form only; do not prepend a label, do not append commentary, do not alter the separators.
{"hour": 2, "minute": 14}
